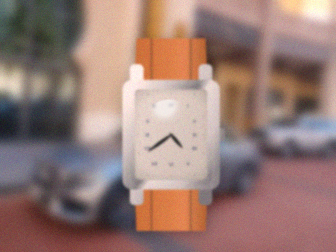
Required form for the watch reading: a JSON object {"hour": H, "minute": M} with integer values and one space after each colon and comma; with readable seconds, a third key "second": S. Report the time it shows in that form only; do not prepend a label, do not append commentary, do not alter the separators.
{"hour": 4, "minute": 39}
